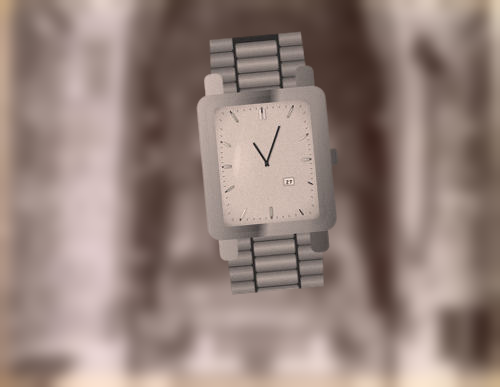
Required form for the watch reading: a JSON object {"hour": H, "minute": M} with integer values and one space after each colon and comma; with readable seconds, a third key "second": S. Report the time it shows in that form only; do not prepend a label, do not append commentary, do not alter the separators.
{"hour": 11, "minute": 4}
